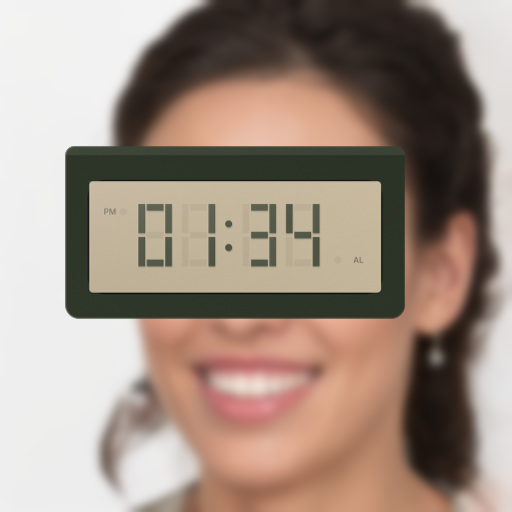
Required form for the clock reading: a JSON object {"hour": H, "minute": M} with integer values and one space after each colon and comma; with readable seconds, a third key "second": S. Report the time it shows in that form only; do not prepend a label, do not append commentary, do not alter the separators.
{"hour": 1, "minute": 34}
